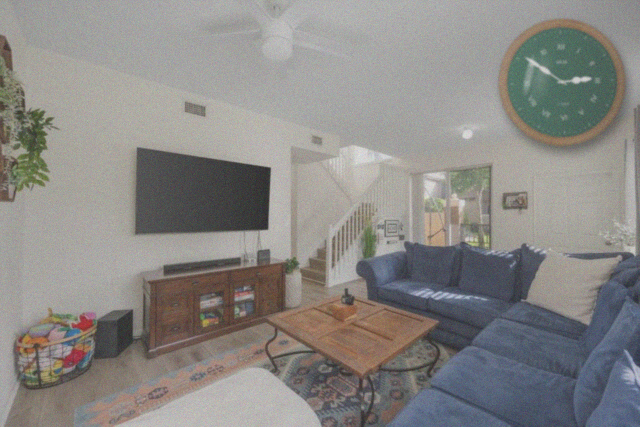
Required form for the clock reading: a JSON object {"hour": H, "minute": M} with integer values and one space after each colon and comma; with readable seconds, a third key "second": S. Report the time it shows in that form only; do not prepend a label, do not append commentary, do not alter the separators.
{"hour": 2, "minute": 51}
